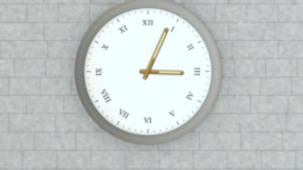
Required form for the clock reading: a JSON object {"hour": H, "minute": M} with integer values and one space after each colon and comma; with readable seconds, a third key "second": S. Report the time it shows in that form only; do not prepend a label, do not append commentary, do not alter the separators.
{"hour": 3, "minute": 4}
